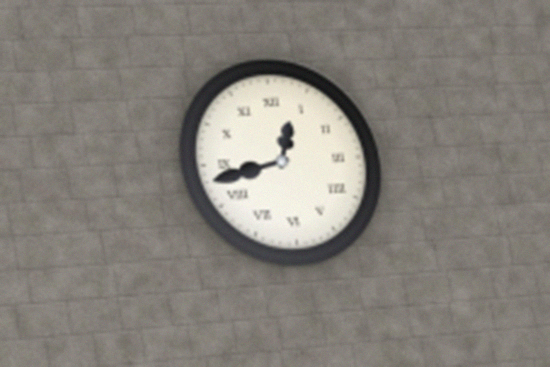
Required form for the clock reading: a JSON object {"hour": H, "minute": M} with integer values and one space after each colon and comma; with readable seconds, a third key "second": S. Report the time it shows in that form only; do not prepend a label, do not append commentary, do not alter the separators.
{"hour": 12, "minute": 43}
